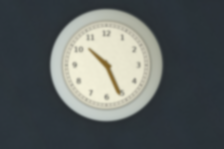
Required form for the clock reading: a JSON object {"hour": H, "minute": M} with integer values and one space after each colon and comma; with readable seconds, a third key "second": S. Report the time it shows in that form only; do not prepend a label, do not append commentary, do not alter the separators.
{"hour": 10, "minute": 26}
